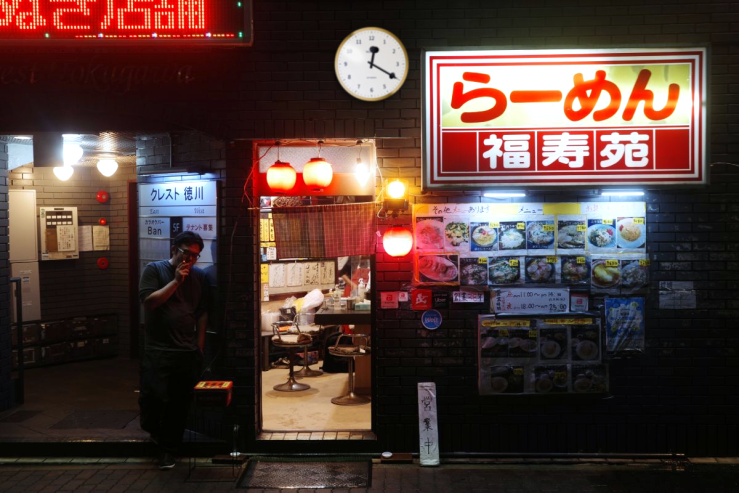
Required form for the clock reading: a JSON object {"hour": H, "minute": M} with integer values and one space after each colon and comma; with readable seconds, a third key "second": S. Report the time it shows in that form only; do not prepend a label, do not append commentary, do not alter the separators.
{"hour": 12, "minute": 20}
